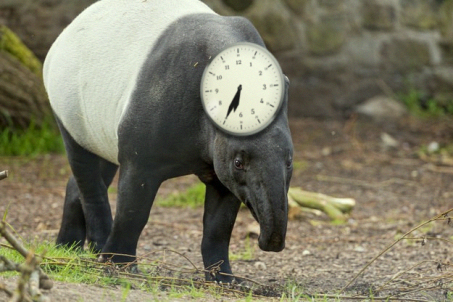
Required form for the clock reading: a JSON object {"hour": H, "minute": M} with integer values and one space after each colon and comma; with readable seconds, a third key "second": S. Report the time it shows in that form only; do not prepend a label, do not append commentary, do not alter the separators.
{"hour": 6, "minute": 35}
